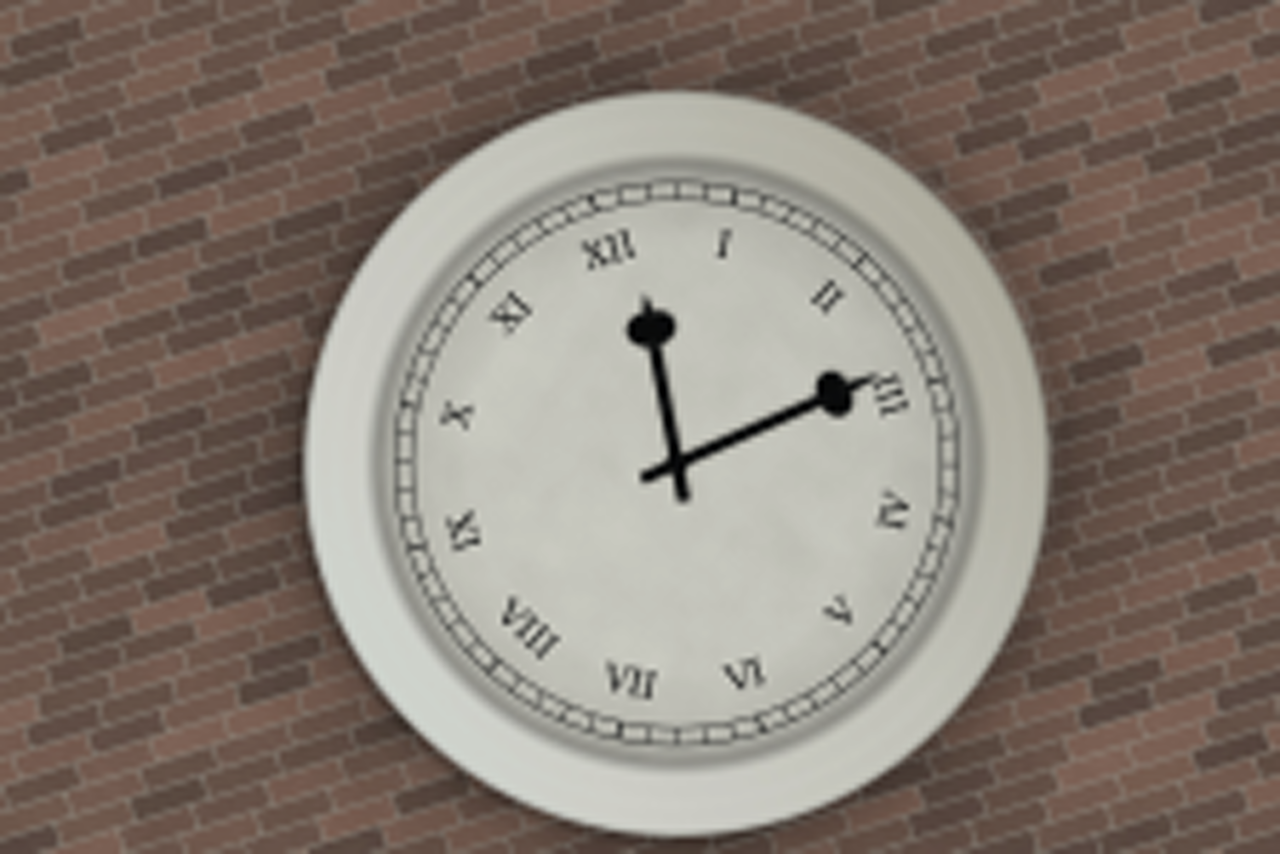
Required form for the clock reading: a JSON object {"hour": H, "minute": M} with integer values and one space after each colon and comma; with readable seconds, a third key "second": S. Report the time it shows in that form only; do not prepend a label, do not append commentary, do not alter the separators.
{"hour": 12, "minute": 14}
